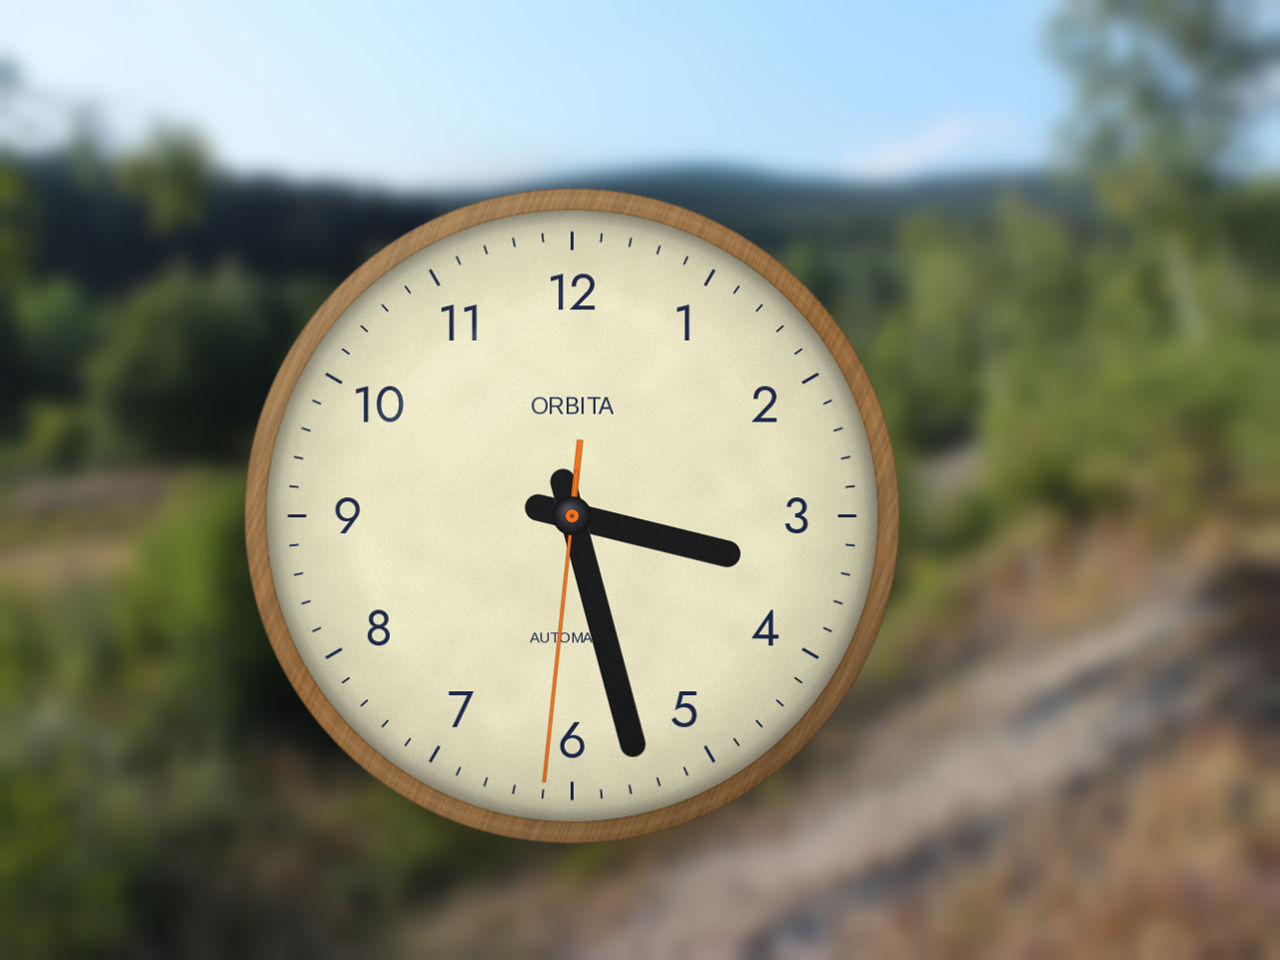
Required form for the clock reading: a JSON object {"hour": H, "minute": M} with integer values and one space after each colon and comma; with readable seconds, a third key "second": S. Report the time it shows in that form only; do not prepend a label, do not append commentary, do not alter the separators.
{"hour": 3, "minute": 27, "second": 31}
